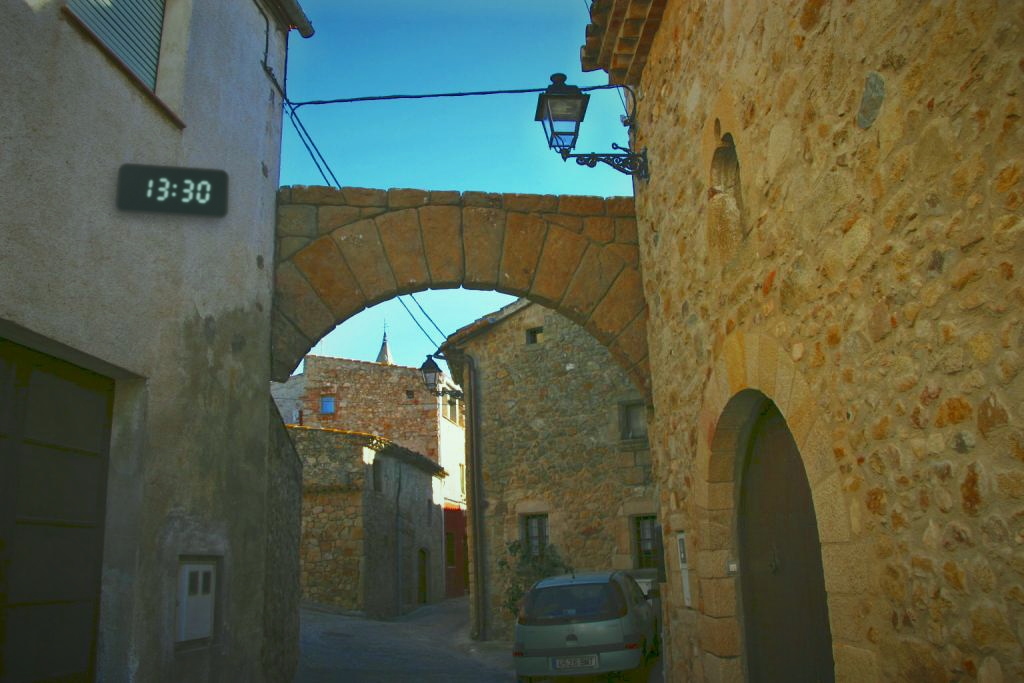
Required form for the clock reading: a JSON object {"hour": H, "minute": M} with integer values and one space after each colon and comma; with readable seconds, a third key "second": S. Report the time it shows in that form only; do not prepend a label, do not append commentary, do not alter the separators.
{"hour": 13, "minute": 30}
